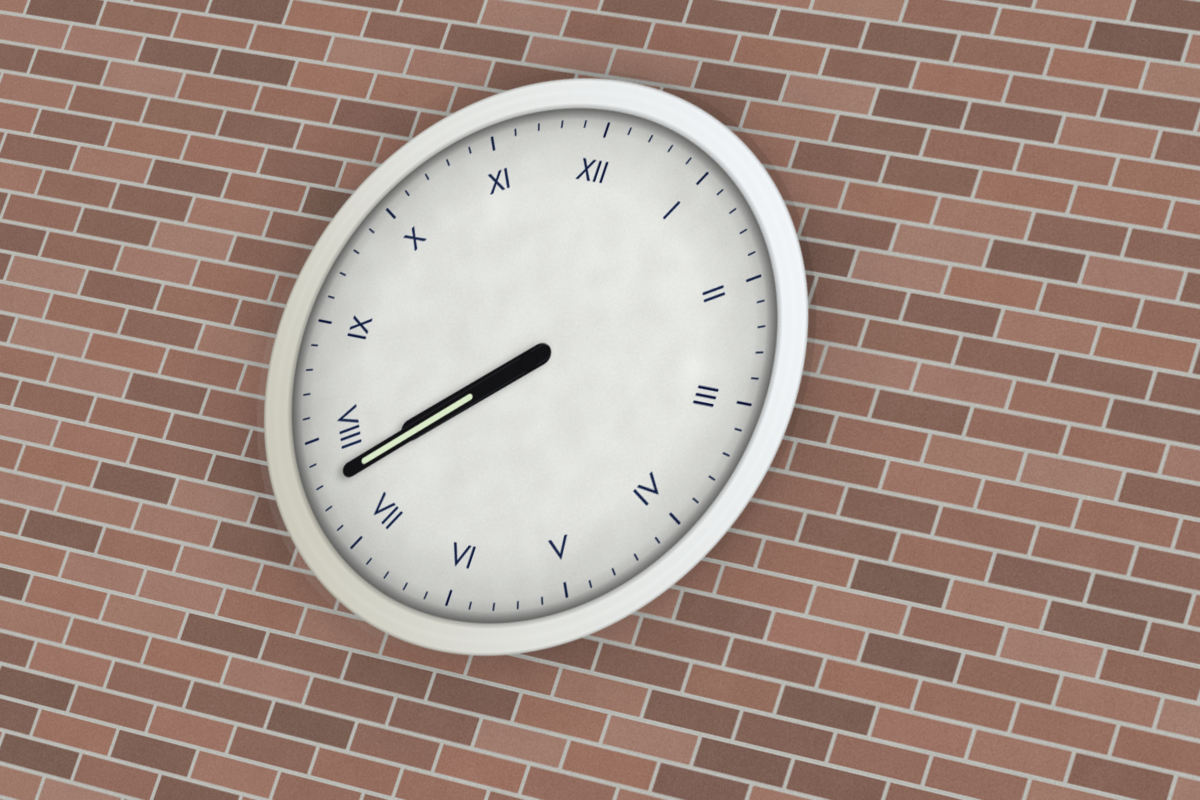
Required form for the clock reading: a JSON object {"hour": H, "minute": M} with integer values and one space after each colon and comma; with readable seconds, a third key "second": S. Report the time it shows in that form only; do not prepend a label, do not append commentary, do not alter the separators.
{"hour": 7, "minute": 38}
